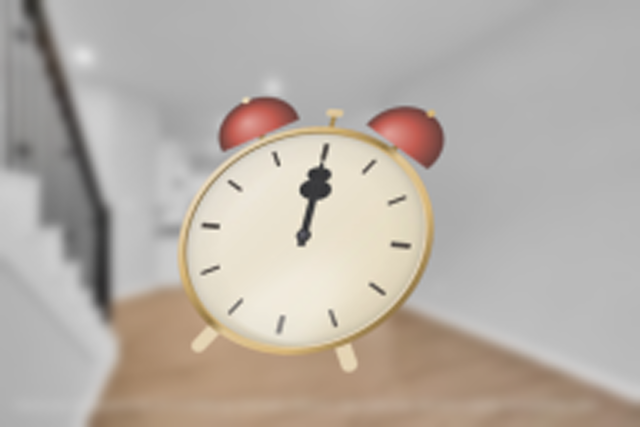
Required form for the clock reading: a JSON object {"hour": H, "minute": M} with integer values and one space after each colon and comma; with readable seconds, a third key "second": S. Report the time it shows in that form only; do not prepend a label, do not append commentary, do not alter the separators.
{"hour": 12, "minute": 0}
